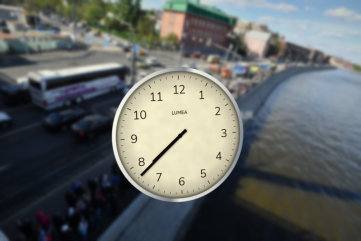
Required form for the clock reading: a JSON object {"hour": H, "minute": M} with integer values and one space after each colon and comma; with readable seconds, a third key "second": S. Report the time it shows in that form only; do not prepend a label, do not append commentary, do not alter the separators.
{"hour": 7, "minute": 38}
